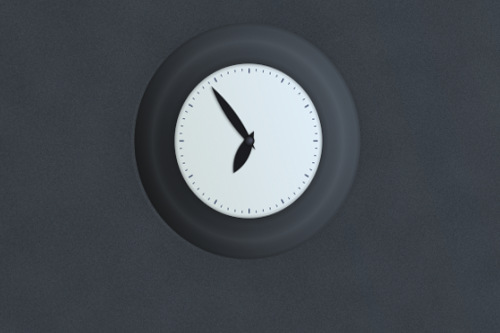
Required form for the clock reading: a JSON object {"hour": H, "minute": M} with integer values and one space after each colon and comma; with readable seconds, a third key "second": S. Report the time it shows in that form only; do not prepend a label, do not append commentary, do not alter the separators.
{"hour": 6, "minute": 54}
